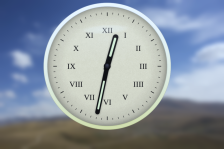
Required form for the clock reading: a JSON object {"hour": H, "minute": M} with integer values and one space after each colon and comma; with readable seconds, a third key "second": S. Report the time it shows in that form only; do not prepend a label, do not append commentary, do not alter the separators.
{"hour": 12, "minute": 32}
